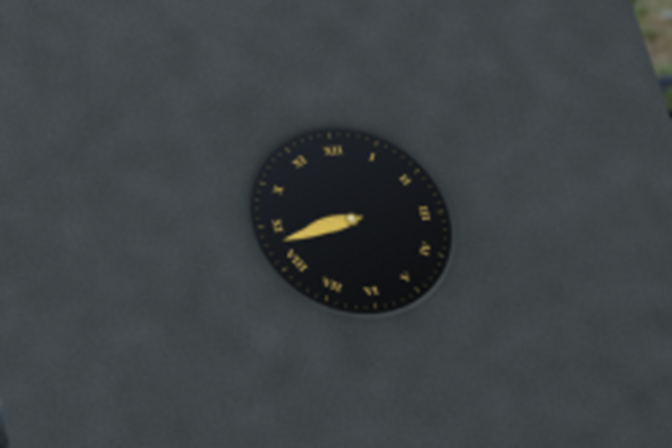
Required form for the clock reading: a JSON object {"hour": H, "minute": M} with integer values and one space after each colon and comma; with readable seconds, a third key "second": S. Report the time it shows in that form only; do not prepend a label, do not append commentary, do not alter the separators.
{"hour": 8, "minute": 43}
